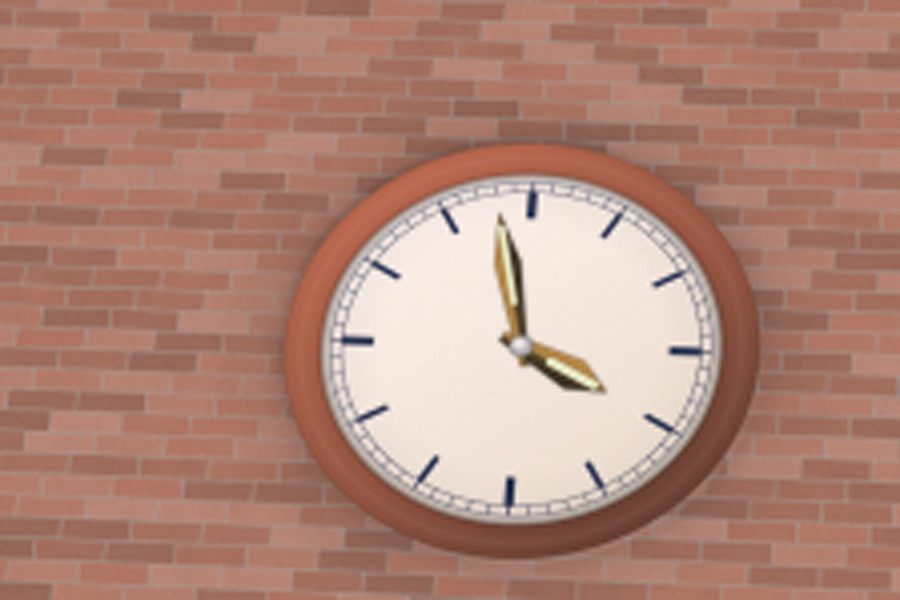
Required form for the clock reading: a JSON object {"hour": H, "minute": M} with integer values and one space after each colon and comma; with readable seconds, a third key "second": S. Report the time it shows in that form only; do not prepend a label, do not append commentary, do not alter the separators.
{"hour": 3, "minute": 58}
